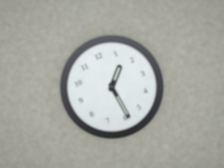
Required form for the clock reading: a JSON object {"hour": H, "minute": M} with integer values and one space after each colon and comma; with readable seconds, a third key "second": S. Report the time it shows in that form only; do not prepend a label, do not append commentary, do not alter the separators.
{"hour": 1, "minute": 29}
